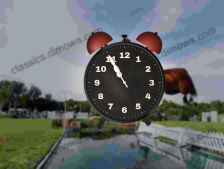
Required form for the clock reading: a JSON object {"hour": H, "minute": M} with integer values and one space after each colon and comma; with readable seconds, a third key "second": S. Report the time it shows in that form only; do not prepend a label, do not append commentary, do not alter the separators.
{"hour": 10, "minute": 55}
